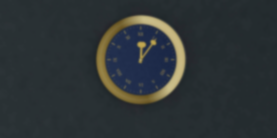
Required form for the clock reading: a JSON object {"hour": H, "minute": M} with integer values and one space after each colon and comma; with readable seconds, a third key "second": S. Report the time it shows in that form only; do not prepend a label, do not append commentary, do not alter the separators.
{"hour": 12, "minute": 6}
